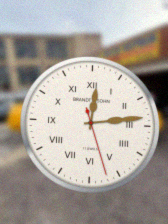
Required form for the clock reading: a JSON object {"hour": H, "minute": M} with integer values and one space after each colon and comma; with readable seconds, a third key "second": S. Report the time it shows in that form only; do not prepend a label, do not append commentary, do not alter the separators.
{"hour": 12, "minute": 13, "second": 27}
